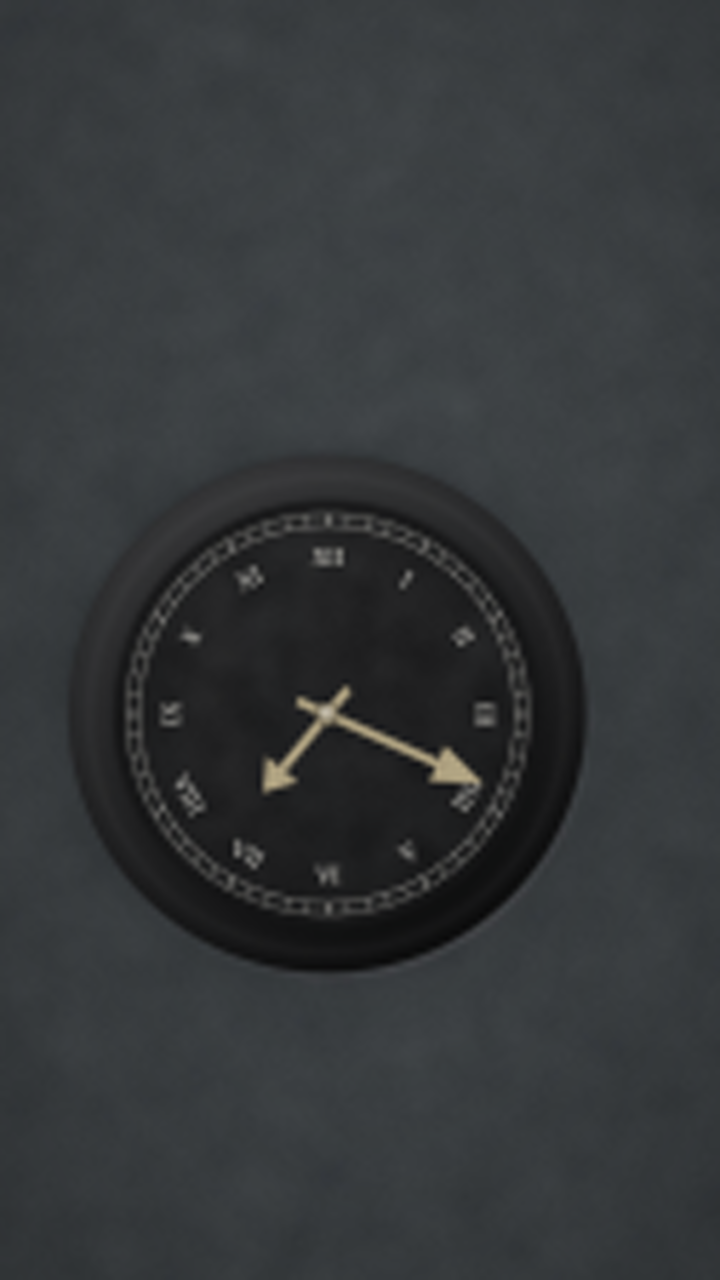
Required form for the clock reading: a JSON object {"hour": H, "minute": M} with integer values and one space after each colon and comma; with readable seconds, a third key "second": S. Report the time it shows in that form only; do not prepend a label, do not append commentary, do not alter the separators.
{"hour": 7, "minute": 19}
